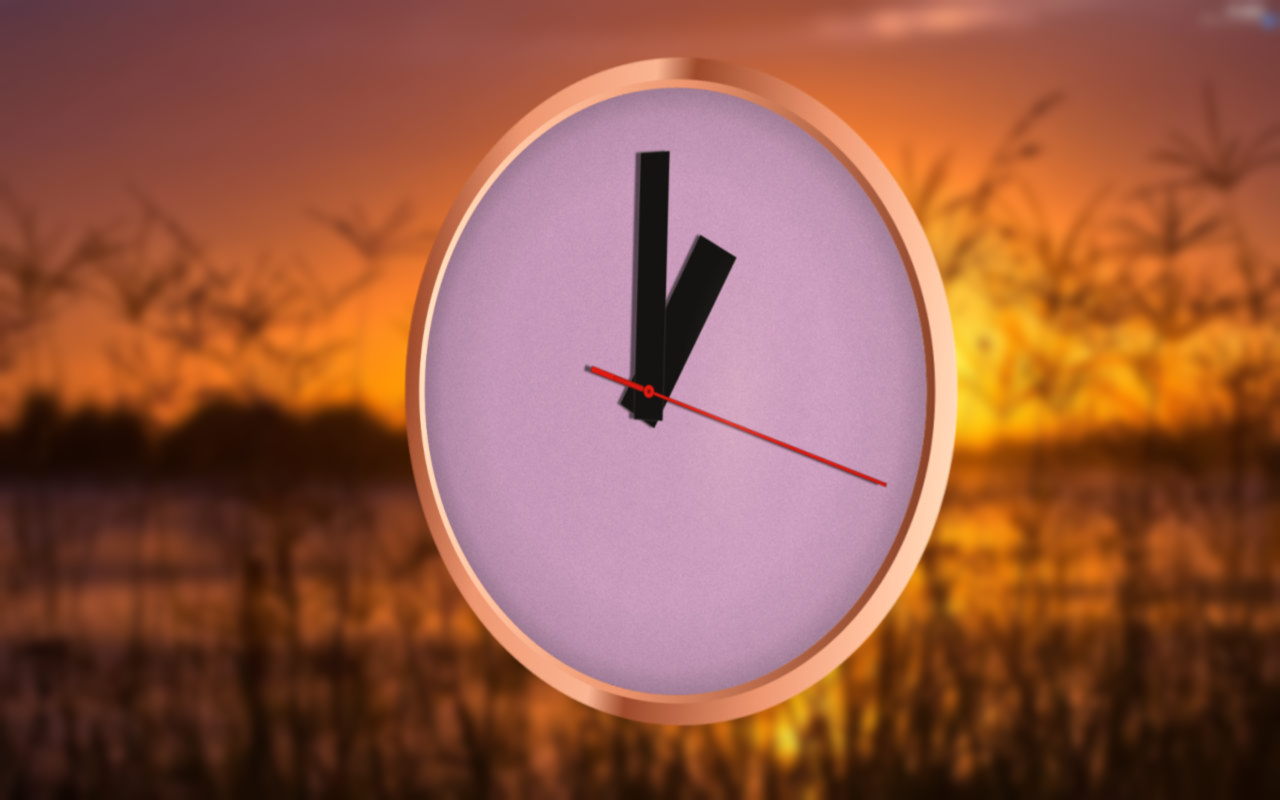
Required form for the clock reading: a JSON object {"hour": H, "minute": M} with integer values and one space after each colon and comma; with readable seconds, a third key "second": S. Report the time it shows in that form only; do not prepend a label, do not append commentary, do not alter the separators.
{"hour": 1, "minute": 0, "second": 18}
